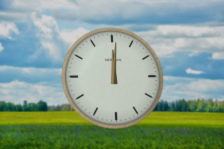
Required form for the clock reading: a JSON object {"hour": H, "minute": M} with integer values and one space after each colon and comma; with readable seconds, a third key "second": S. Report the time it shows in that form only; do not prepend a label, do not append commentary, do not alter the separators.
{"hour": 12, "minute": 1}
